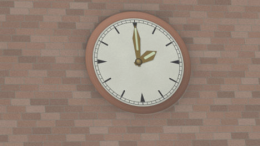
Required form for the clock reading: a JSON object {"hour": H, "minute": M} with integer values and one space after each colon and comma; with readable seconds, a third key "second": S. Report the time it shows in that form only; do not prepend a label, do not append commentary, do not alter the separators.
{"hour": 2, "minute": 0}
